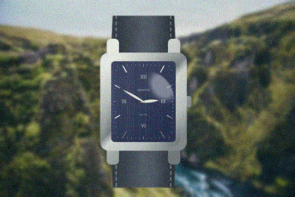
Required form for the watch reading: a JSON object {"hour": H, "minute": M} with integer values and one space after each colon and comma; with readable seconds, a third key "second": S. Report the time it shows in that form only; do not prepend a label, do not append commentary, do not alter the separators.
{"hour": 2, "minute": 50}
